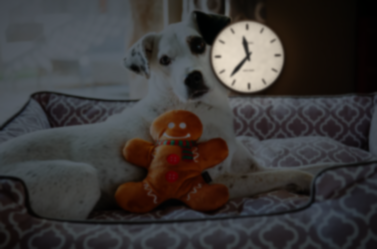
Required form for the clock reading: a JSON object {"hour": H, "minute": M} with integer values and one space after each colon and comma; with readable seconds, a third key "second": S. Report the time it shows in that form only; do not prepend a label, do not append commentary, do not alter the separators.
{"hour": 11, "minute": 37}
